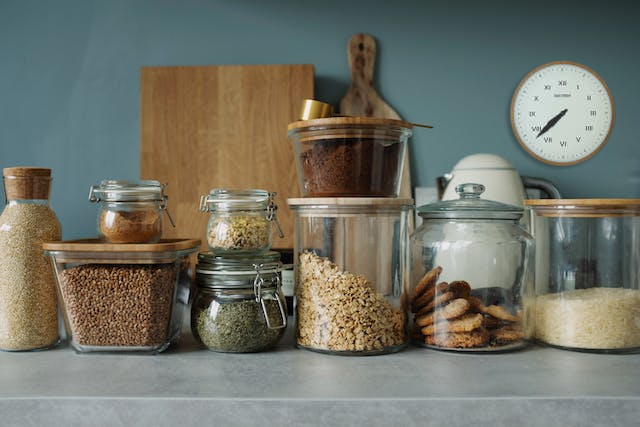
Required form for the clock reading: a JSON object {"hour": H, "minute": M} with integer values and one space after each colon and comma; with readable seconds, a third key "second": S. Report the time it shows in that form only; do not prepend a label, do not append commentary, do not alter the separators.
{"hour": 7, "minute": 38}
